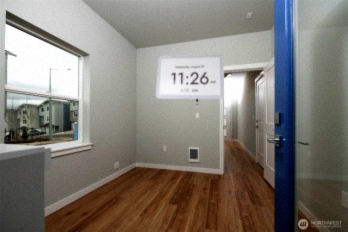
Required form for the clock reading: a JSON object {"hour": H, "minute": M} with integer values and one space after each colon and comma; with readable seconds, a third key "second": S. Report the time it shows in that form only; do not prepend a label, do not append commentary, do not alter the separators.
{"hour": 11, "minute": 26}
